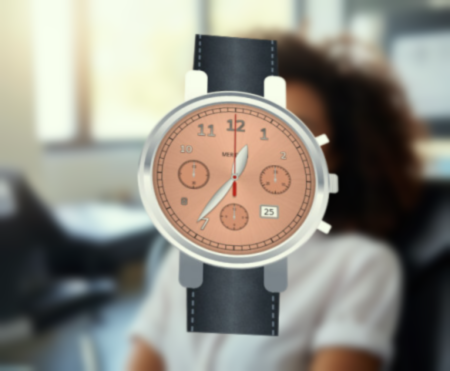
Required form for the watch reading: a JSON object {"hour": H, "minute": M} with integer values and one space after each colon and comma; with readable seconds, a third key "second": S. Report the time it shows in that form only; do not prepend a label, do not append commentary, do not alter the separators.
{"hour": 12, "minute": 36}
